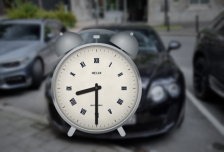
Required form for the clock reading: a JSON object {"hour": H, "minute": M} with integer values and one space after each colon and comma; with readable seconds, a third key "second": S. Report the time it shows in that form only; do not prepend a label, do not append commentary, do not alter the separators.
{"hour": 8, "minute": 30}
